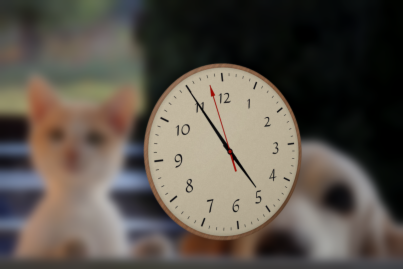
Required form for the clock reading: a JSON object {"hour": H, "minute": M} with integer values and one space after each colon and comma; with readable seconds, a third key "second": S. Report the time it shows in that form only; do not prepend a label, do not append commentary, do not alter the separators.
{"hour": 4, "minute": 54, "second": 58}
